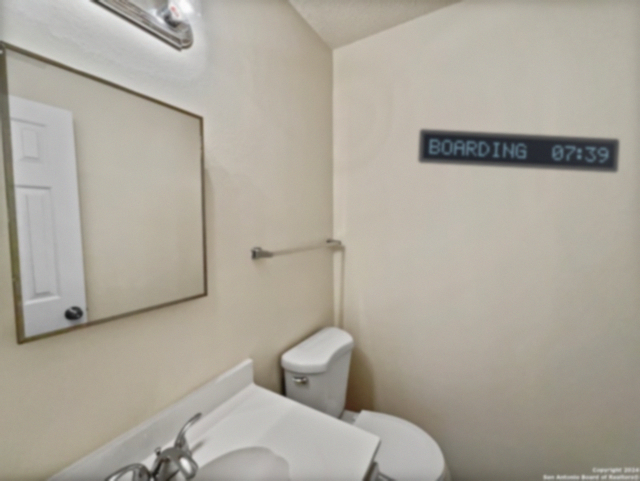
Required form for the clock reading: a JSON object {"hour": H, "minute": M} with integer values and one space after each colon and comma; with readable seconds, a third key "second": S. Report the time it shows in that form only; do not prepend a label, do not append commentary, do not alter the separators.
{"hour": 7, "minute": 39}
